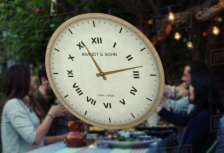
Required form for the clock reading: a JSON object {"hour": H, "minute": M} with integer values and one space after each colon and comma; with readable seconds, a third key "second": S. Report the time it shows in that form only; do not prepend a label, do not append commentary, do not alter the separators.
{"hour": 11, "minute": 13}
